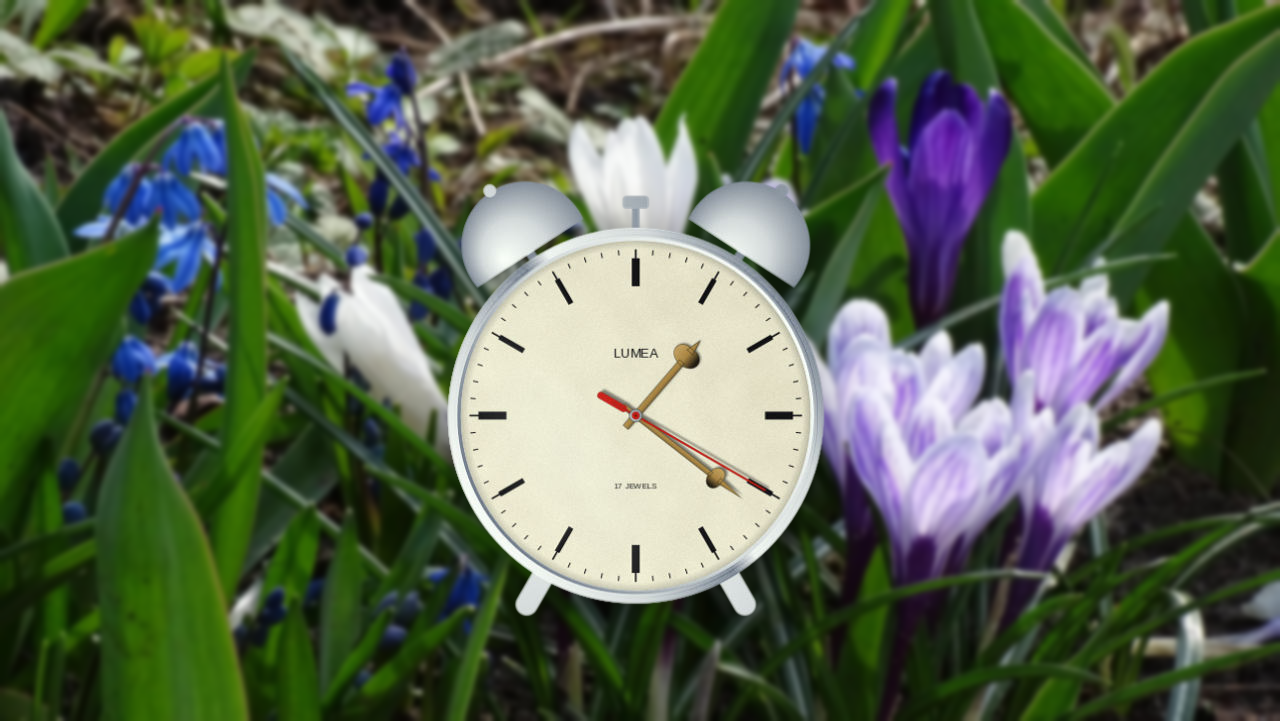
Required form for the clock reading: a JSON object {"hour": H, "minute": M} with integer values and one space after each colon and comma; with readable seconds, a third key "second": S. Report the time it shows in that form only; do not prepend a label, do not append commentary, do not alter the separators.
{"hour": 1, "minute": 21, "second": 20}
